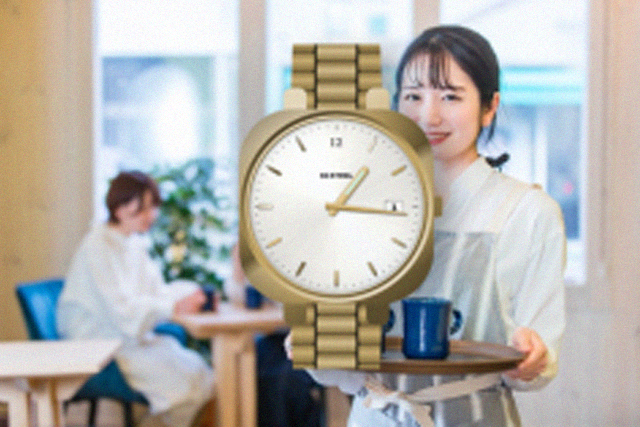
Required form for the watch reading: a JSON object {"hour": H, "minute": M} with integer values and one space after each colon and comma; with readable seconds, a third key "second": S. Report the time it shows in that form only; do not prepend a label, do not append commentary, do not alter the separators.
{"hour": 1, "minute": 16}
